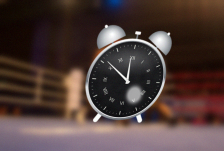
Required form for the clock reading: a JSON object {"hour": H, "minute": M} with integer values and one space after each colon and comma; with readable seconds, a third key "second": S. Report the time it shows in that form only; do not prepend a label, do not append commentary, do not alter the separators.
{"hour": 11, "minute": 51}
